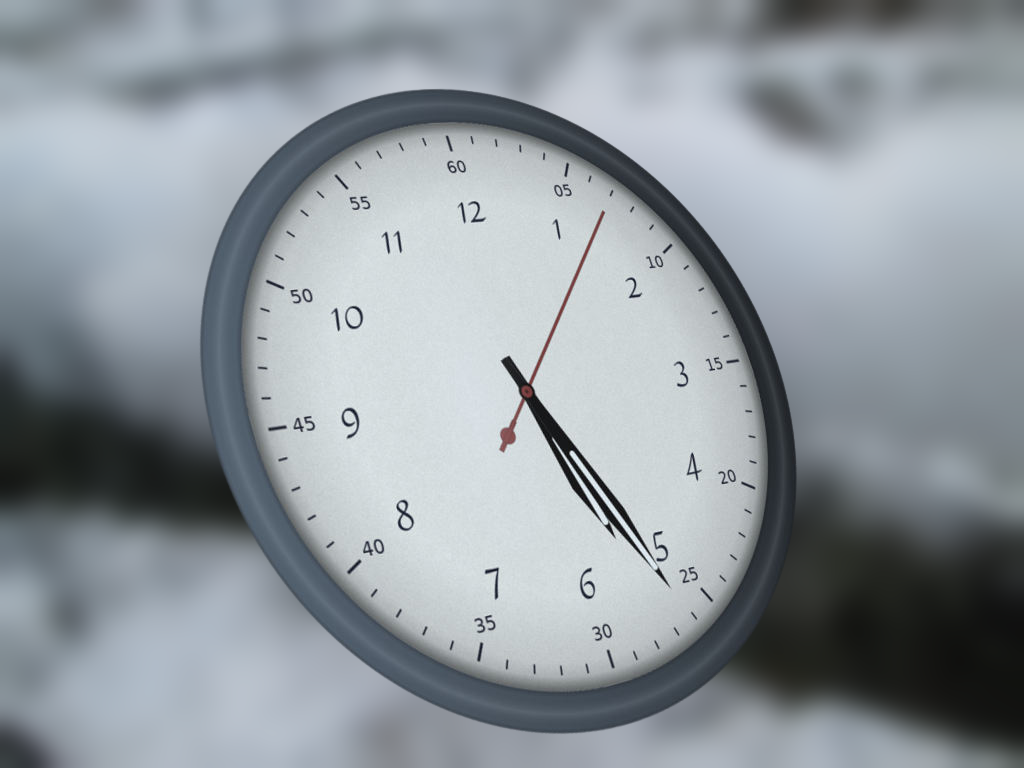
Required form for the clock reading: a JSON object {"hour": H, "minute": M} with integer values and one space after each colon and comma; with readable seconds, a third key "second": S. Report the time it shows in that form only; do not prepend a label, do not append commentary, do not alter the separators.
{"hour": 5, "minute": 26, "second": 7}
